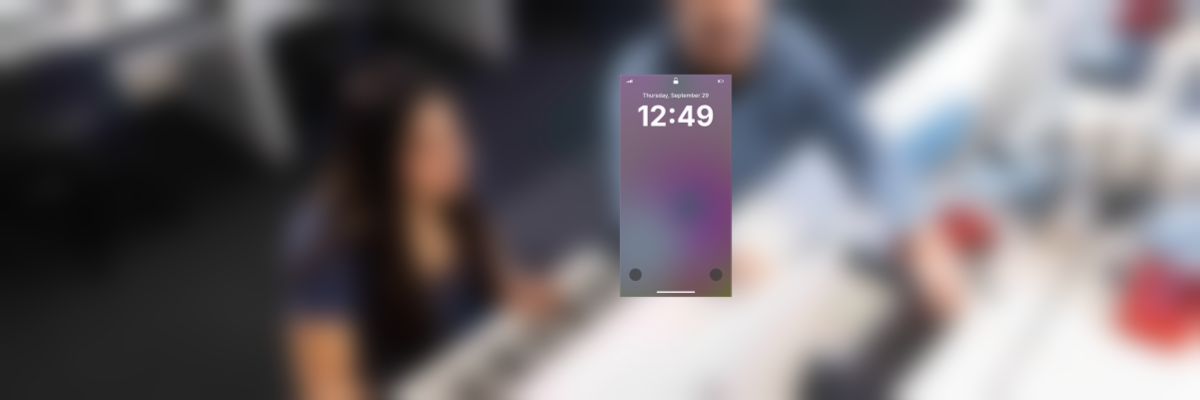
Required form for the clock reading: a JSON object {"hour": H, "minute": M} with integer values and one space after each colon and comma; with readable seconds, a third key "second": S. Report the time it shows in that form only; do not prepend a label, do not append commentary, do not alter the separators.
{"hour": 12, "minute": 49}
